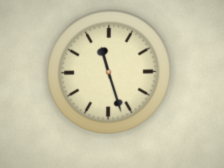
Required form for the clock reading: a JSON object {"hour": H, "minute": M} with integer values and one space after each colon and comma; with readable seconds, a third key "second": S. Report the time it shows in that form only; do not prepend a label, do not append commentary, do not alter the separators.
{"hour": 11, "minute": 27}
